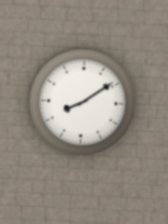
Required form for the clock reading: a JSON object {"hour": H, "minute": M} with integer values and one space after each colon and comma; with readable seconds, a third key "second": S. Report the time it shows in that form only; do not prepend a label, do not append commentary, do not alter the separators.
{"hour": 8, "minute": 9}
